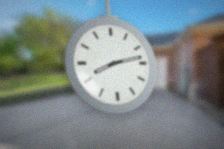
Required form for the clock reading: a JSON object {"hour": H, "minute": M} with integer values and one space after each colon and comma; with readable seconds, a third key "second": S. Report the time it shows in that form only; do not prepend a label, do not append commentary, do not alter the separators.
{"hour": 8, "minute": 13}
